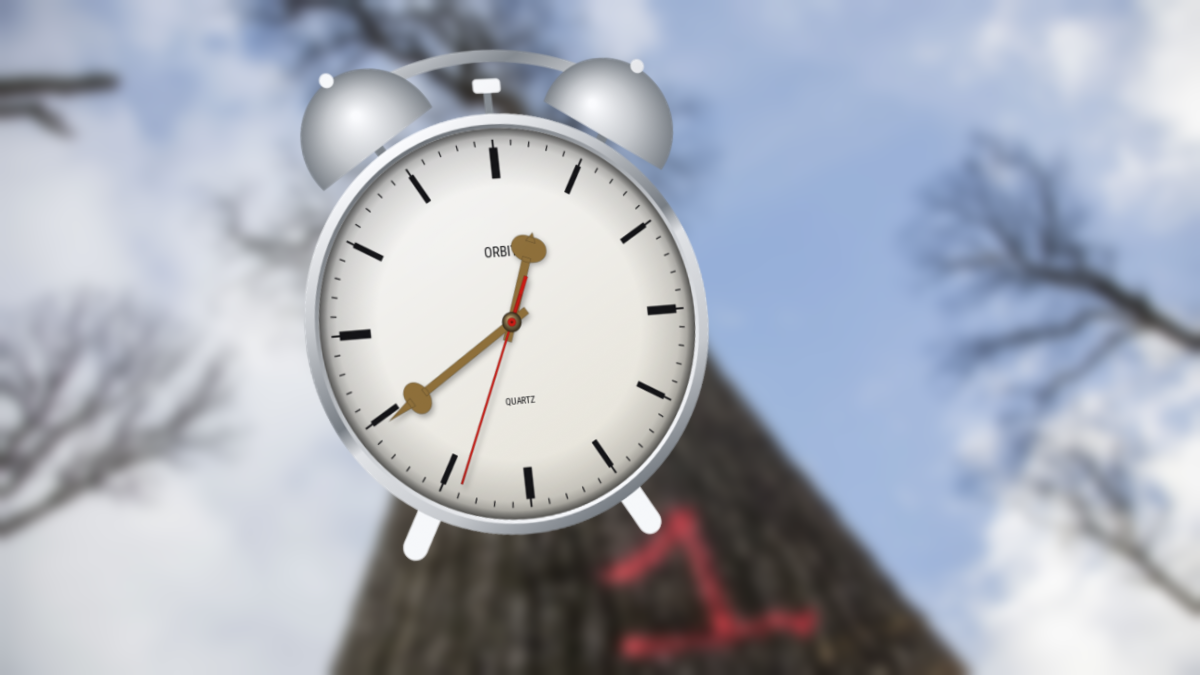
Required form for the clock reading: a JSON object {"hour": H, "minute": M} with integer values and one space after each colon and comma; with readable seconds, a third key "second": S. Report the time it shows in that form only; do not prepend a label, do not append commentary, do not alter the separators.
{"hour": 12, "minute": 39, "second": 34}
